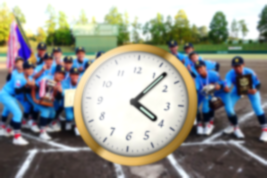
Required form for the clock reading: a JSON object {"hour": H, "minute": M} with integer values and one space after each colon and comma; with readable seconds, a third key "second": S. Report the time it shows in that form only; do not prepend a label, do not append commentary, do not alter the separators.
{"hour": 4, "minute": 7}
